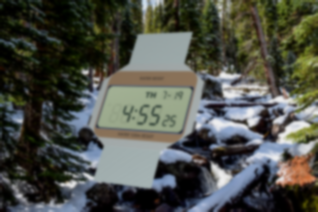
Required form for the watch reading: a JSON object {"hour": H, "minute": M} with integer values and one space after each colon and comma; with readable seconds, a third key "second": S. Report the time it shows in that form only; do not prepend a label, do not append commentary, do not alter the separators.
{"hour": 4, "minute": 55}
